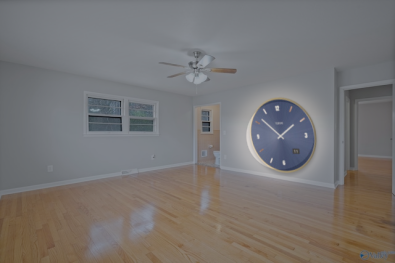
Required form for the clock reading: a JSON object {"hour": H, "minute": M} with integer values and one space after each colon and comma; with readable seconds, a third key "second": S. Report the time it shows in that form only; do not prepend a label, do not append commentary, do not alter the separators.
{"hour": 1, "minute": 52}
